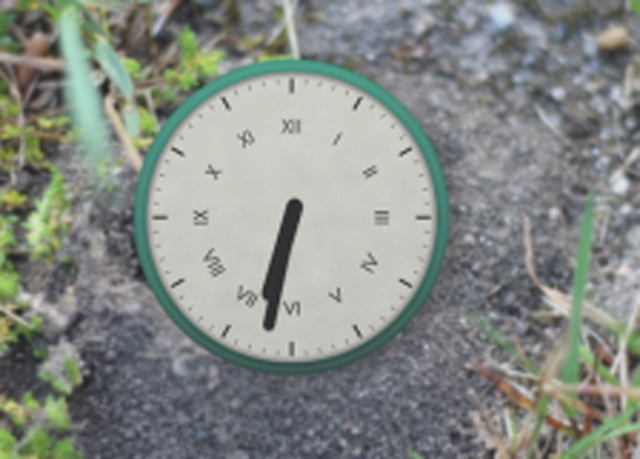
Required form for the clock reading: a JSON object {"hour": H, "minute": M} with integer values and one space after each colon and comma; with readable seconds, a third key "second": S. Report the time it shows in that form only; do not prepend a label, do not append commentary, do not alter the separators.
{"hour": 6, "minute": 32}
